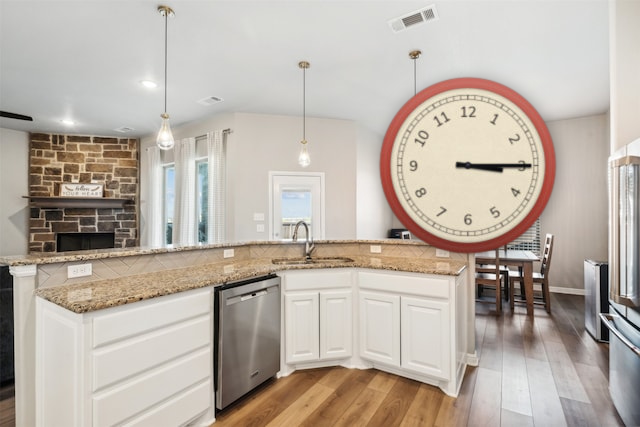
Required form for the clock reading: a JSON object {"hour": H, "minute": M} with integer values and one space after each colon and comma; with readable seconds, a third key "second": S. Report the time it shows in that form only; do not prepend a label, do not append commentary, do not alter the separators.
{"hour": 3, "minute": 15}
